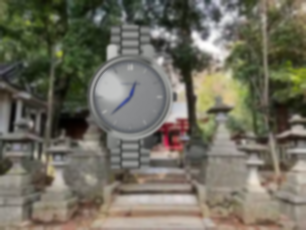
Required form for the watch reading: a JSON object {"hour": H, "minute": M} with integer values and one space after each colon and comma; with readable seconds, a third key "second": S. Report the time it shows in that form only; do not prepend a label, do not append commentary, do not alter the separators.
{"hour": 12, "minute": 38}
